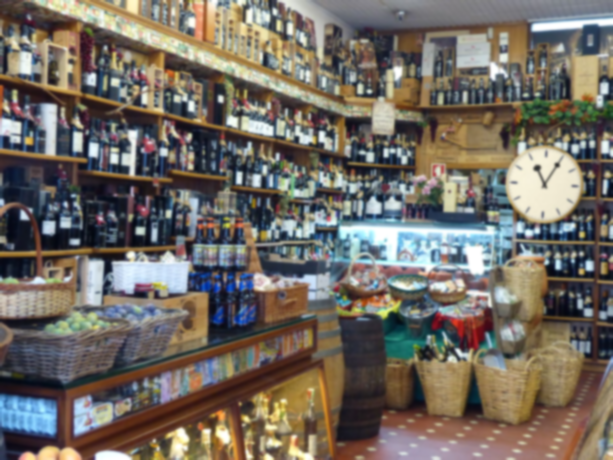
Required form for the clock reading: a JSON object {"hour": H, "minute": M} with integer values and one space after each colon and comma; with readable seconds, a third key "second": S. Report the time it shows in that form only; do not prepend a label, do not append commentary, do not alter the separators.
{"hour": 11, "minute": 5}
